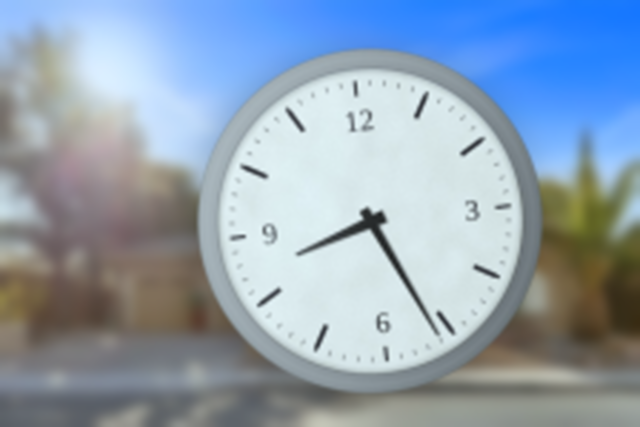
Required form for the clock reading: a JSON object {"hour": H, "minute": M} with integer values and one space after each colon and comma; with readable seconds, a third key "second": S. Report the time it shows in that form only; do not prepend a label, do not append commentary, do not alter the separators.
{"hour": 8, "minute": 26}
